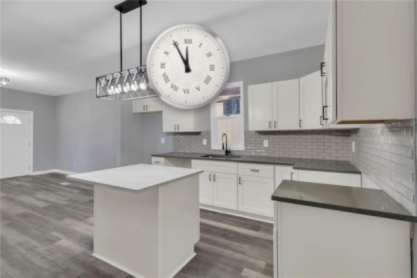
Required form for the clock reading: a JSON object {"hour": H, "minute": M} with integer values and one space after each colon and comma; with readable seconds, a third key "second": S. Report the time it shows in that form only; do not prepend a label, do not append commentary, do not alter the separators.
{"hour": 11, "minute": 55}
